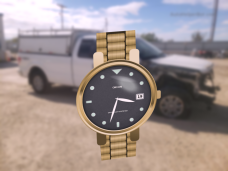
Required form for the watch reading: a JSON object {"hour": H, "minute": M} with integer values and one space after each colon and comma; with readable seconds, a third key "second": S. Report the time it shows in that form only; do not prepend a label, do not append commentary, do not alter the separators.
{"hour": 3, "minute": 33}
